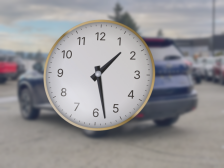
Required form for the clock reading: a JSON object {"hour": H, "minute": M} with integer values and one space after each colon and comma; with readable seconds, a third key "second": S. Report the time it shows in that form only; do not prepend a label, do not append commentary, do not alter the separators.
{"hour": 1, "minute": 28}
